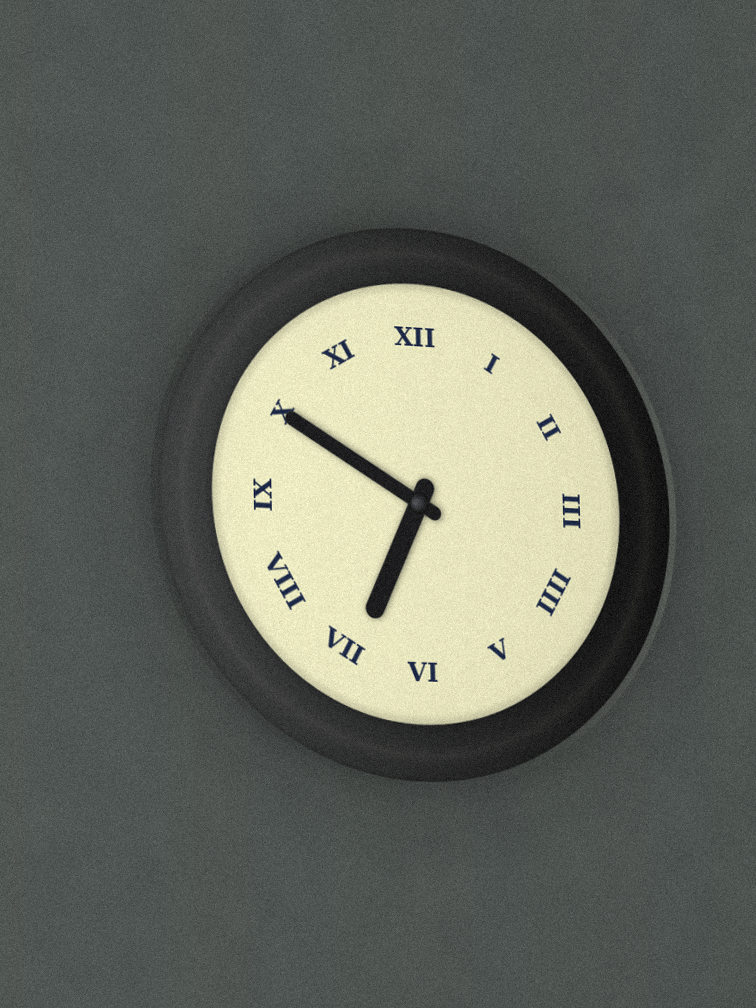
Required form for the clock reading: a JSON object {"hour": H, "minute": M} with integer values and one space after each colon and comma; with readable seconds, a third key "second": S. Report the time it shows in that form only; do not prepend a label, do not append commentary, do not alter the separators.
{"hour": 6, "minute": 50}
